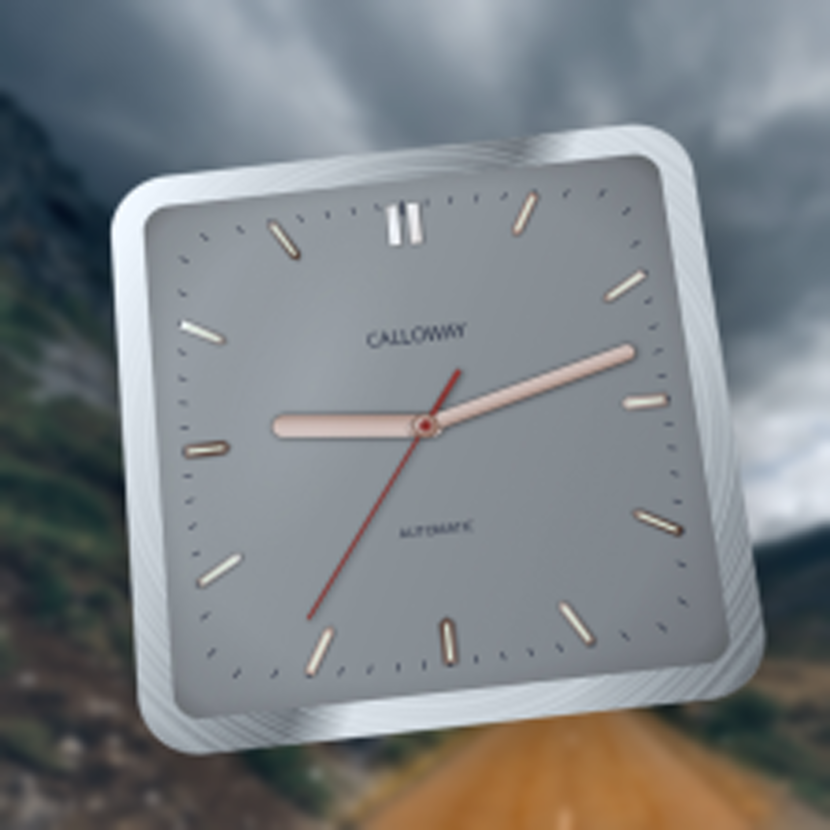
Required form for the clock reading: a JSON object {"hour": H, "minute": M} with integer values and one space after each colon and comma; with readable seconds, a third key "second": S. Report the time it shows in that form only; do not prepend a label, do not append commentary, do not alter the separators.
{"hour": 9, "minute": 12, "second": 36}
